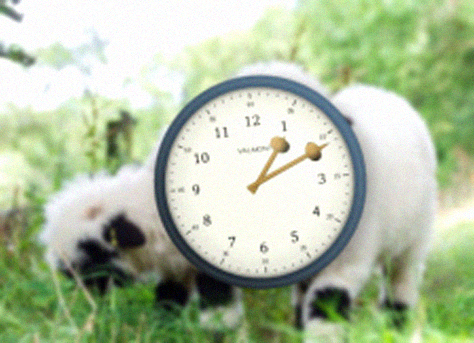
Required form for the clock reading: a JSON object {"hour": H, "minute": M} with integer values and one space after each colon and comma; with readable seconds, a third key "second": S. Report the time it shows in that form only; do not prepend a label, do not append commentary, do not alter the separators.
{"hour": 1, "minute": 11}
